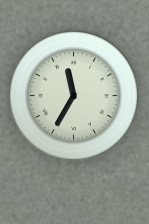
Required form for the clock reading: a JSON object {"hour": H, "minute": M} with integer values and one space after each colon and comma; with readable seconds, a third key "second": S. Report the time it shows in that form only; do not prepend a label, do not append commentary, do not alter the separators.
{"hour": 11, "minute": 35}
